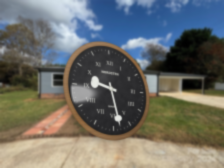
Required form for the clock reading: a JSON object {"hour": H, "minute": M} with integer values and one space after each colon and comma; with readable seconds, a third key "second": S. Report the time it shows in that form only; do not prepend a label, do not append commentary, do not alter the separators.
{"hour": 9, "minute": 28}
